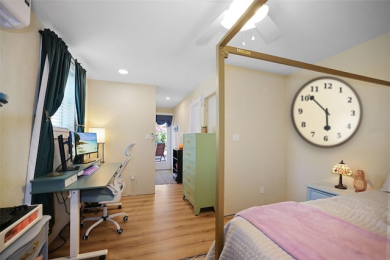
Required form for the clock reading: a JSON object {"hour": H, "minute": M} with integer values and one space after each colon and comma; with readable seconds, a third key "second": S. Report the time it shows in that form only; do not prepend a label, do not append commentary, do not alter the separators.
{"hour": 5, "minute": 52}
